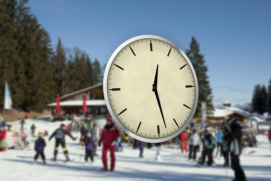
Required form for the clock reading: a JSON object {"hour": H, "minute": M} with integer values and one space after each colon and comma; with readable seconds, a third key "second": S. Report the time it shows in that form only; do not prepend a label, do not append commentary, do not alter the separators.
{"hour": 12, "minute": 28}
